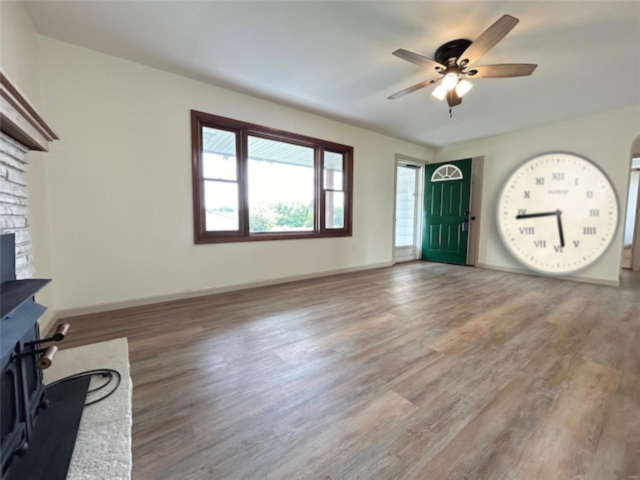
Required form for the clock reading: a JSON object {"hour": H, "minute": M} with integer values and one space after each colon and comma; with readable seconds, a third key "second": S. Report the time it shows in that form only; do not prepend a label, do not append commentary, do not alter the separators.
{"hour": 5, "minute": 44}
